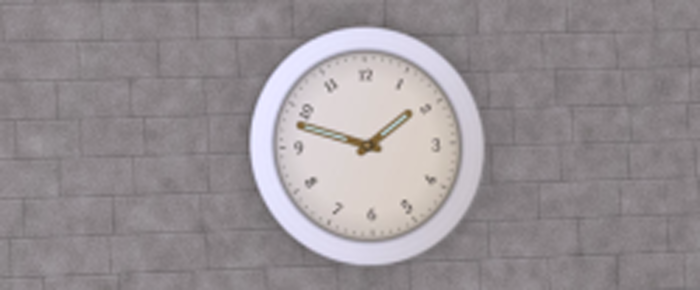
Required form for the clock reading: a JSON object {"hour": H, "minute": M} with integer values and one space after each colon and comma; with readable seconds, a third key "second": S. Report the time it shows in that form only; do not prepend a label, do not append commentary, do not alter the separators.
{"hour": 1, "minute": 48}
